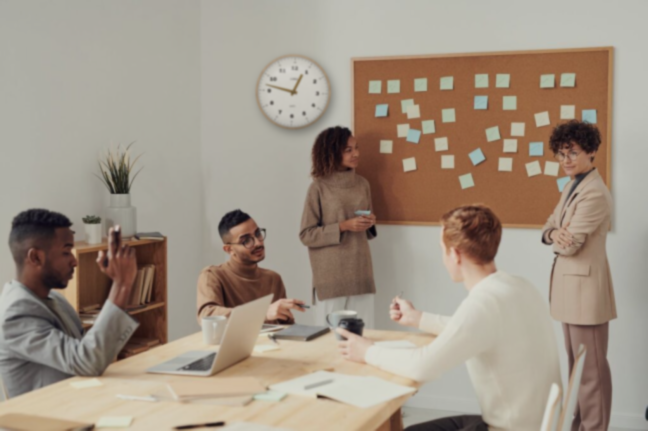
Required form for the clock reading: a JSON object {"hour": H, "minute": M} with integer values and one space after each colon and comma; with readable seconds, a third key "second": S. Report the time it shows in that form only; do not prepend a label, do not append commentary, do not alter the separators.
{"hour": 12, "minute": 47}
